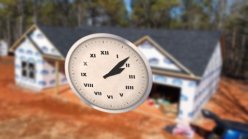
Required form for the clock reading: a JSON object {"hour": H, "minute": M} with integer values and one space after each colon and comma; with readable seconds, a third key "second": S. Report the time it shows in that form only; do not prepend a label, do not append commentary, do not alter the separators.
{"hour": 2, "minute": 8}
